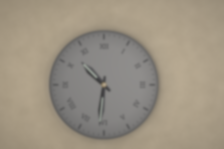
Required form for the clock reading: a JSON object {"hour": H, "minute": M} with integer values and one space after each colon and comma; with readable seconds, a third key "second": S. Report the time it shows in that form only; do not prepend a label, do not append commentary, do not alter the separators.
{"hour": 10, "minute": 31}
